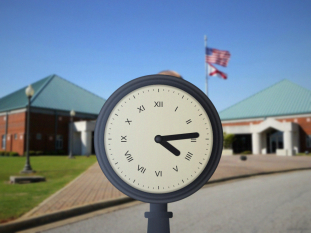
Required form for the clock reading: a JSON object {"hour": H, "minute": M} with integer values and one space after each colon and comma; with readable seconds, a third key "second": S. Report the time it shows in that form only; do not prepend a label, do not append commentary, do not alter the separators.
{"hour": 4, "minute": 14}
